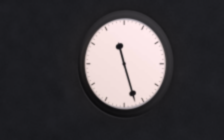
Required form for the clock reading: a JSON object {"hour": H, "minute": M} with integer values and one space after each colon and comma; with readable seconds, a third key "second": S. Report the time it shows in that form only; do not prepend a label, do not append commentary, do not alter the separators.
{"hour": 11, "minute": 27}
